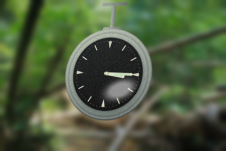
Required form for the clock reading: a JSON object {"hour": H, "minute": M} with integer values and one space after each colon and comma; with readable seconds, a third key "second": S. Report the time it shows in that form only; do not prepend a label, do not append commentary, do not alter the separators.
{"hour": 3, "minute": 15}
